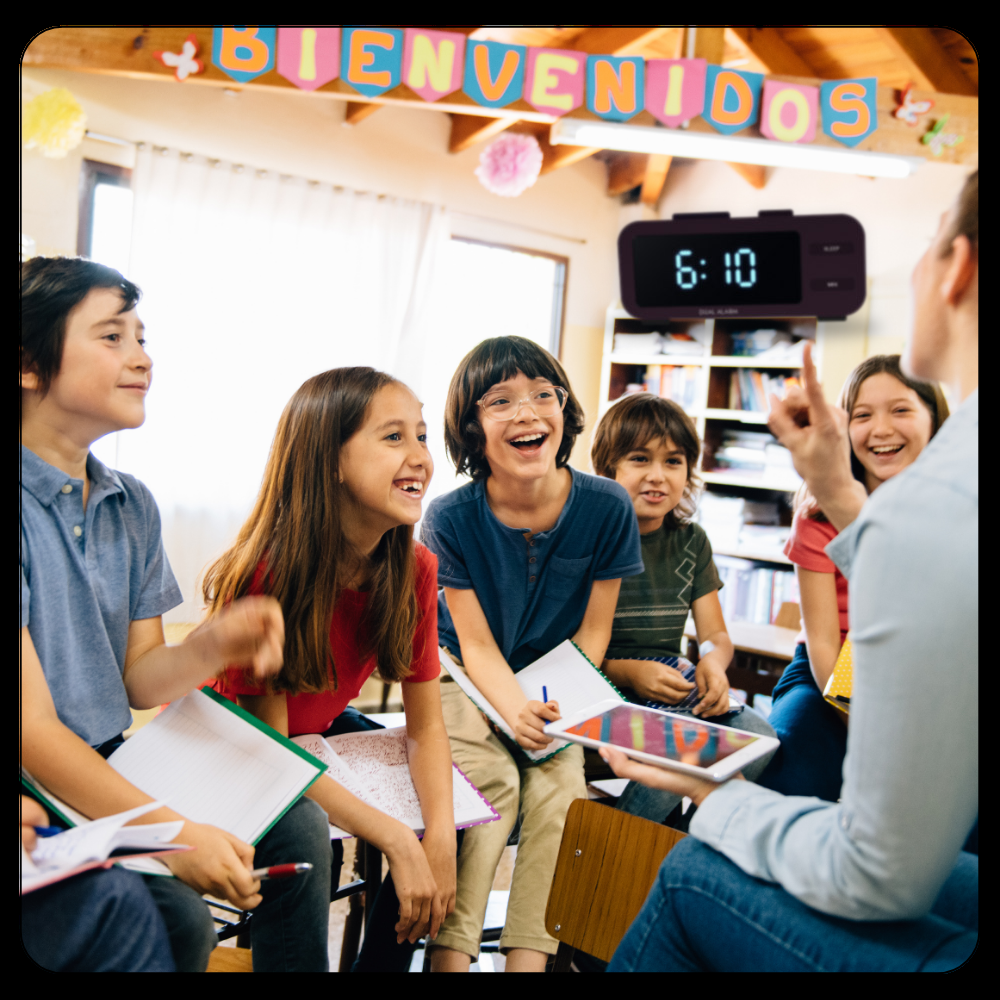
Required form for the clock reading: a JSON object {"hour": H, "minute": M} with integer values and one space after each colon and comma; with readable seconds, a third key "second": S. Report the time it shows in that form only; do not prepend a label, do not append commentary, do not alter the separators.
{"hour": 6, "minute": 10}
